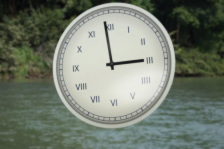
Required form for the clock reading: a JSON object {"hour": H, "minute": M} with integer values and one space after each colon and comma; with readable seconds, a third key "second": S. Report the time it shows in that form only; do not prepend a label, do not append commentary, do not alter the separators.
{"hour": 2, "minute": 59}
